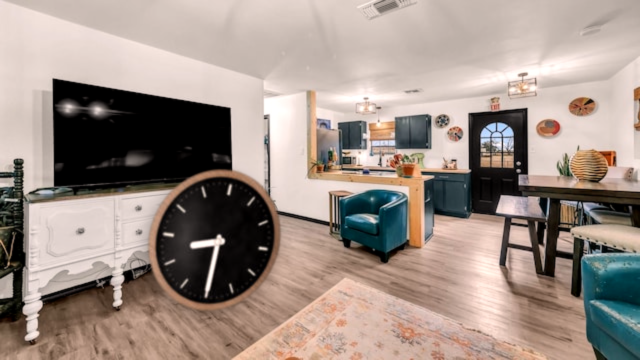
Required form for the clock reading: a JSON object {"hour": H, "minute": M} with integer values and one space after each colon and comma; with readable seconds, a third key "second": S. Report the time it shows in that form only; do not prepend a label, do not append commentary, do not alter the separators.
{"hour": 8, "minute": 30}
